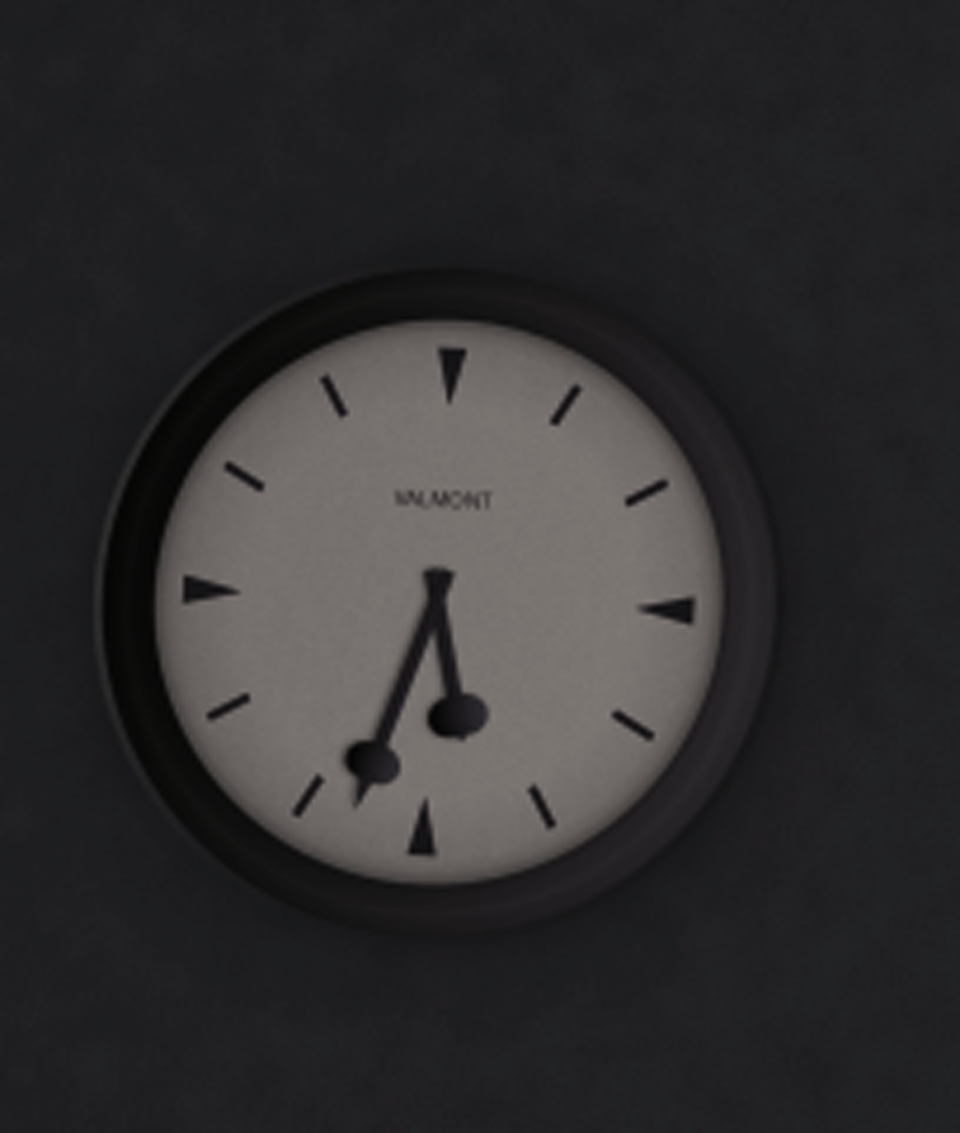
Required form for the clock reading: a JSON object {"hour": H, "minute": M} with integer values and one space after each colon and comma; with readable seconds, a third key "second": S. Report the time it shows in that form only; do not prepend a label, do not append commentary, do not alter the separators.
{"hour": 5, "minute": 33}
